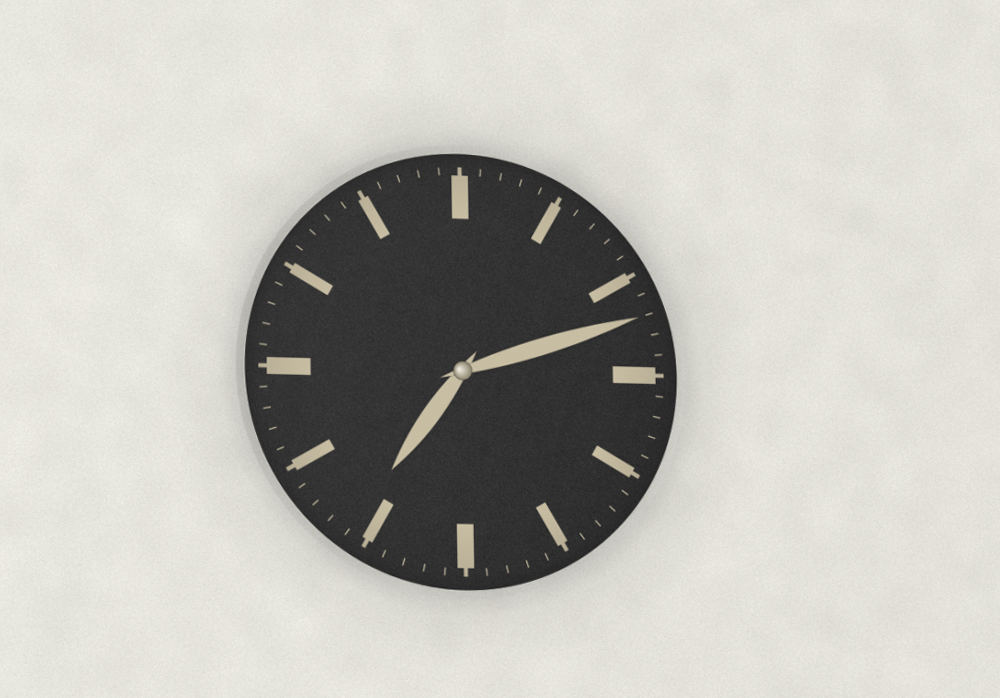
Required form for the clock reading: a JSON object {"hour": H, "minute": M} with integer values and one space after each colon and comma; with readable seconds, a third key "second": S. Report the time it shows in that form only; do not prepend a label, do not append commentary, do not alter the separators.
{"hour": 7, "minute": 12}
